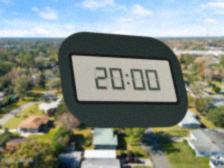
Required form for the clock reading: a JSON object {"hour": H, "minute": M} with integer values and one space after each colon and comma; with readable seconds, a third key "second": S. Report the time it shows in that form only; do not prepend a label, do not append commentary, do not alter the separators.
{"hour": 20, "minute": 0}
